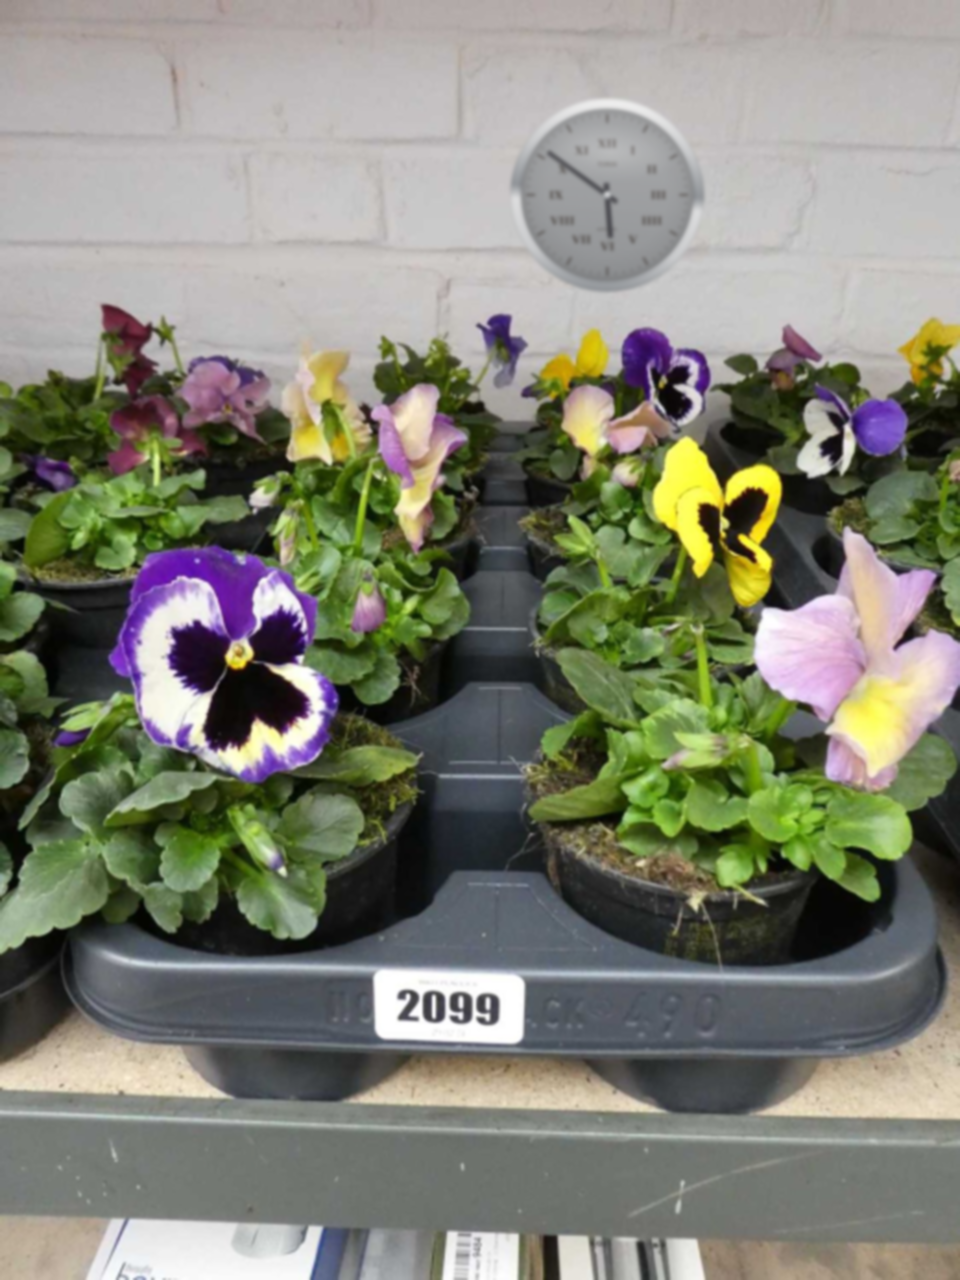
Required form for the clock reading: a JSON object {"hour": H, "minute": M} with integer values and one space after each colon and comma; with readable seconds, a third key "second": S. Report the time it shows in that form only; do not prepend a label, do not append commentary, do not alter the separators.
{"hour": 5, "minute": 51}
